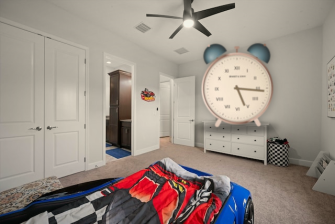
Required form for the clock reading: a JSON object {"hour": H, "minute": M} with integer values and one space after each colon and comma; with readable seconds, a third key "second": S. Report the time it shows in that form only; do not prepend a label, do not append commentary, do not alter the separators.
{"hour": 5, "minute": 16}
